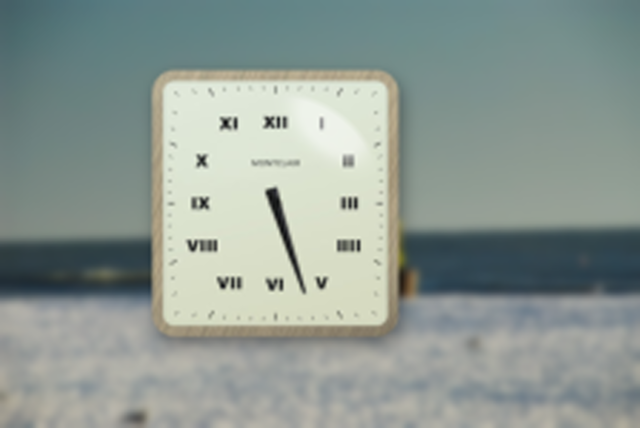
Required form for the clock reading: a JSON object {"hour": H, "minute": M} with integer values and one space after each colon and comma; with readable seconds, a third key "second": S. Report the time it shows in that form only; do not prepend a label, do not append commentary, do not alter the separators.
{"hour": 5, "minute": 27}
